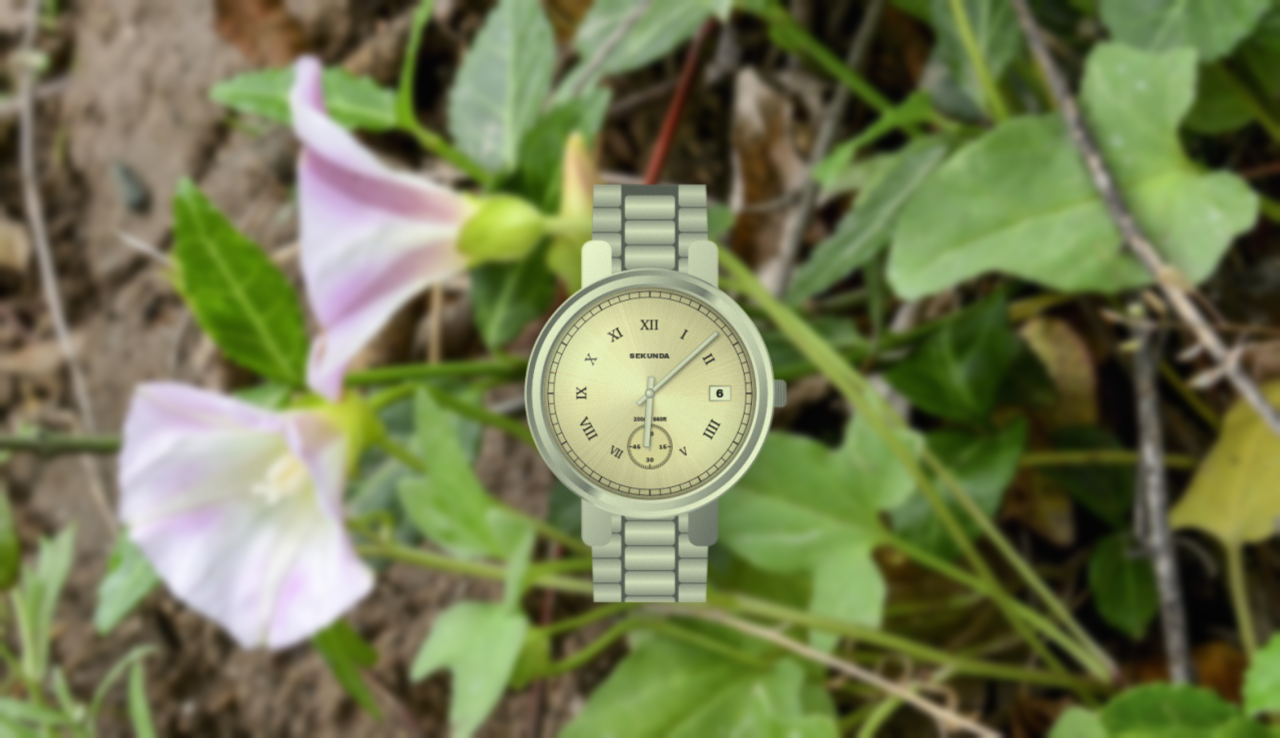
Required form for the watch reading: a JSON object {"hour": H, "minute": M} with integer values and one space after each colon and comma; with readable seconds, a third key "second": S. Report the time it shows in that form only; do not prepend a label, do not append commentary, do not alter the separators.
{"hour": 6, "minute": 8}
